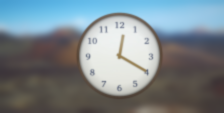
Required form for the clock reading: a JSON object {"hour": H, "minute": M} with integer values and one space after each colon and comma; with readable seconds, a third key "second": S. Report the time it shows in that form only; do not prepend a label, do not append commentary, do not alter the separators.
{"hour": 12, "minute": 20}
